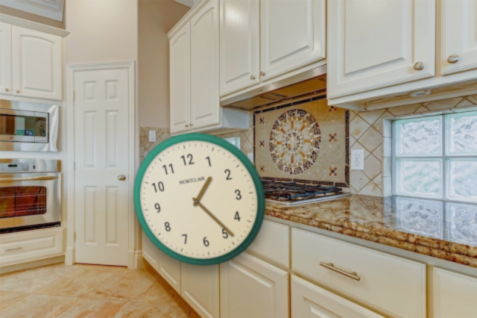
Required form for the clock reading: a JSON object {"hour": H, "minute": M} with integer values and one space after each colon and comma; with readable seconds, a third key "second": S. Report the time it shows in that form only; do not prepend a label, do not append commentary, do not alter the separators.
{"hour": 1, "minute": 24}
